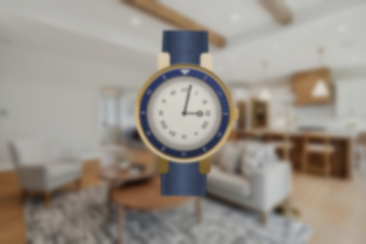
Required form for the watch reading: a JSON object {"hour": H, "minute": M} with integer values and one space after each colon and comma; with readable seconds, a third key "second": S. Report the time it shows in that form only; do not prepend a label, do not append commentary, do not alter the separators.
{"hour": 3, "minute": 2}
